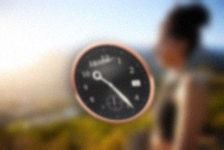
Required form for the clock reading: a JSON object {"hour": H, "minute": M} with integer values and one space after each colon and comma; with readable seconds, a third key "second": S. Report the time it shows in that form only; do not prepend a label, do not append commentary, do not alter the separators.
{"hour": 10, "minute": 24}
